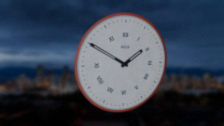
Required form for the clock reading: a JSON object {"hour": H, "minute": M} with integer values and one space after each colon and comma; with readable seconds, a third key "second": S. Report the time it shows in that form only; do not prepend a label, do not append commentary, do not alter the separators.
{"hour": 1, "minute": 50}
